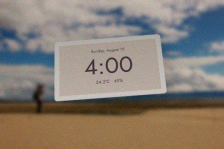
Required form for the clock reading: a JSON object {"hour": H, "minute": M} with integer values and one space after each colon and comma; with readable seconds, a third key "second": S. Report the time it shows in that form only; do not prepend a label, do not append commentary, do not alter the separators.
{"hour": 4, "minute": 0}
